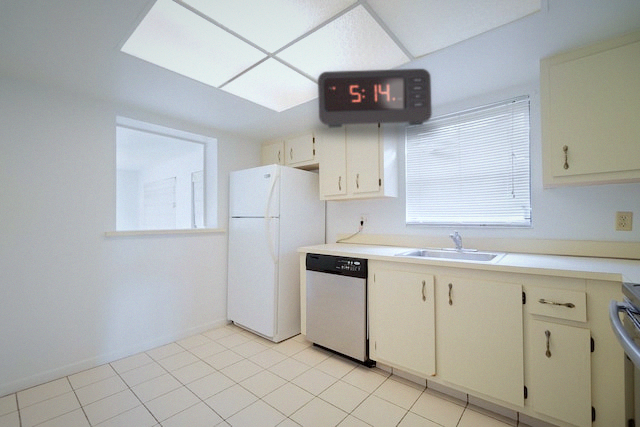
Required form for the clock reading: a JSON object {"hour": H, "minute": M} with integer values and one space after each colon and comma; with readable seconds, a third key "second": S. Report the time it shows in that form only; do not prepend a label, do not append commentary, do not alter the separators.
{"hour": 5, "minute": 14}
